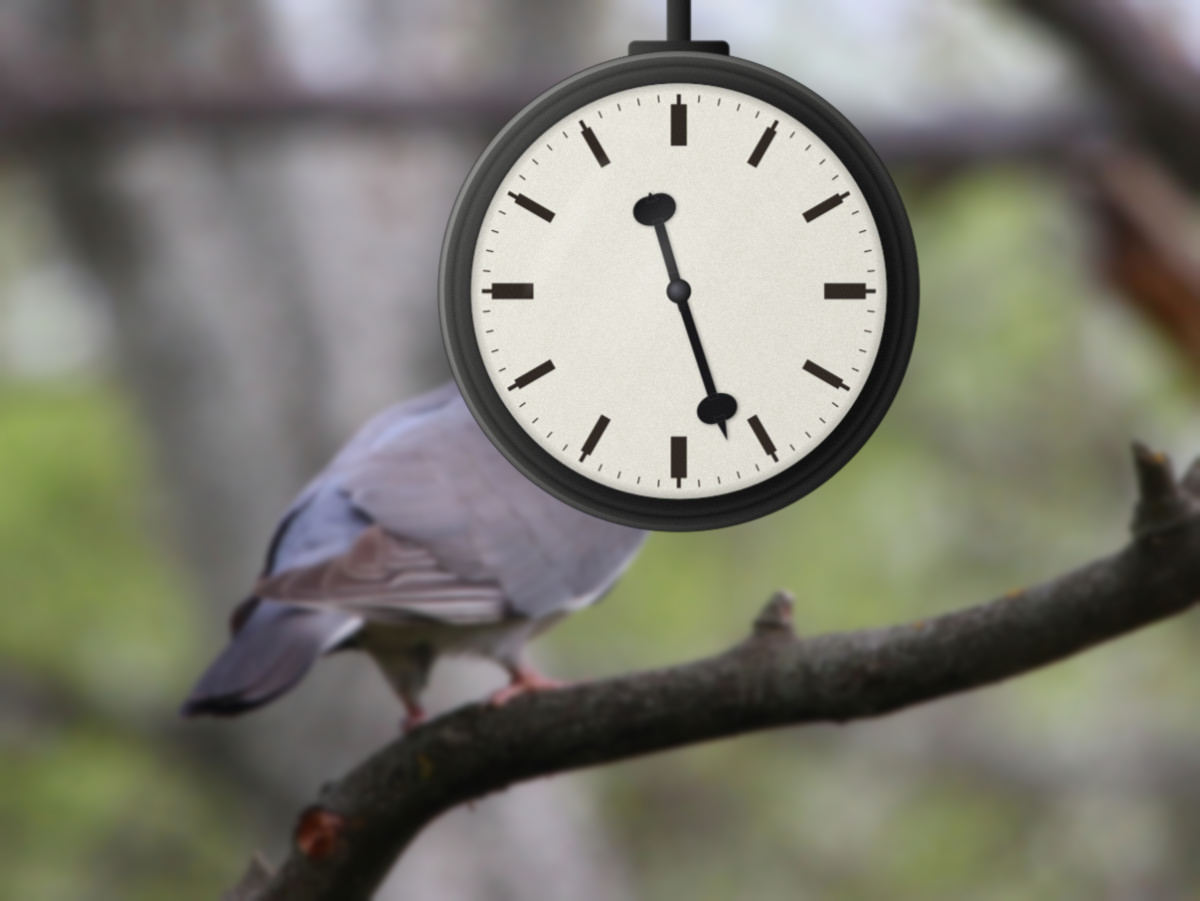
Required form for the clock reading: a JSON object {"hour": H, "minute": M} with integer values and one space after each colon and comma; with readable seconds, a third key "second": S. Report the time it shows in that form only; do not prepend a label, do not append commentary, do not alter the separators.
{"hour": 11, "minute": 27}
